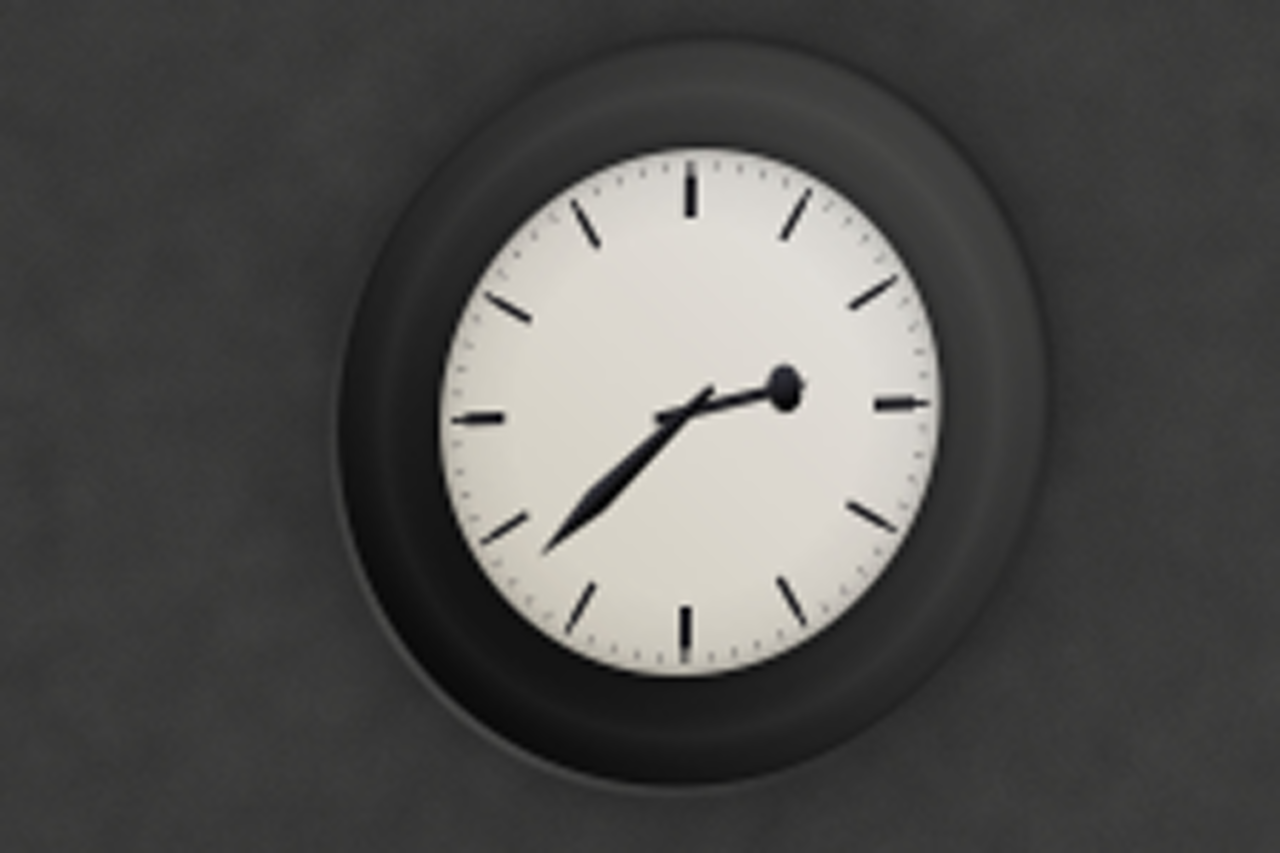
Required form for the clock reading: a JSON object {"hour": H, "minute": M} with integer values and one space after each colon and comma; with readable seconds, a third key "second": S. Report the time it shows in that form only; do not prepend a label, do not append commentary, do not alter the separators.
{"hour": 2, "minute": 38}
